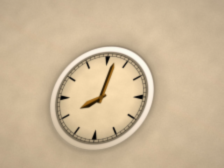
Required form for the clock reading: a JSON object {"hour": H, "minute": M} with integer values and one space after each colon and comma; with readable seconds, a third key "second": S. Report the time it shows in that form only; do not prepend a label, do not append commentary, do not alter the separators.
{"hour": 8, "minute": 2}
